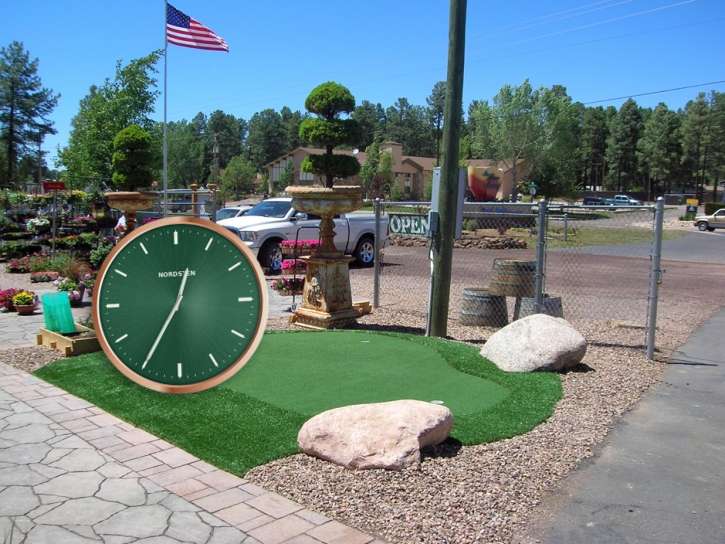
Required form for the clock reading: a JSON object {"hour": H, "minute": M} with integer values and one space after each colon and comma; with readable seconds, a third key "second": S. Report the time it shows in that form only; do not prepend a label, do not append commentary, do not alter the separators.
{"hour": 12, "minute": 35}
